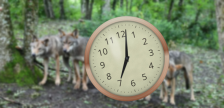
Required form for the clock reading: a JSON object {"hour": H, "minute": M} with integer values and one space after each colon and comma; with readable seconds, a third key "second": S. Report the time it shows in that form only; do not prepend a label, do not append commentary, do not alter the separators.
{"hour": 7, "minute": 2}
